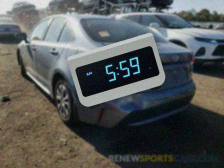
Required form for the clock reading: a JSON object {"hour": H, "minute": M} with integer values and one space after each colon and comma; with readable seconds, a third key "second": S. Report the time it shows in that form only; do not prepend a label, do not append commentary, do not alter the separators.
{"hour": 5, "minute": 59}
